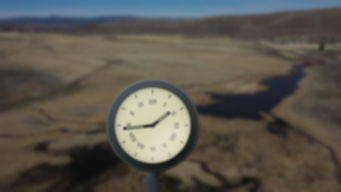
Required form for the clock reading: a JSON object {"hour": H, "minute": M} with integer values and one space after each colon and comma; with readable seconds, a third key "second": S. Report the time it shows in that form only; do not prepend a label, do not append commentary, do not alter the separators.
{"hour": 1, "minute": 44}
